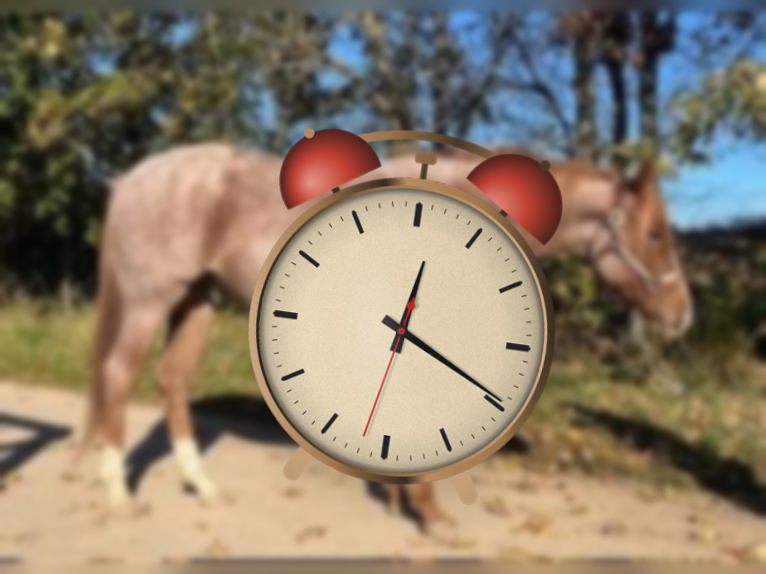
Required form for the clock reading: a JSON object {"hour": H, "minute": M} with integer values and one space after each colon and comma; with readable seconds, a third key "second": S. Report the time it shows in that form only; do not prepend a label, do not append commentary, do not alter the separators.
{"hour": 12, "minute": 19, "second": 32}
